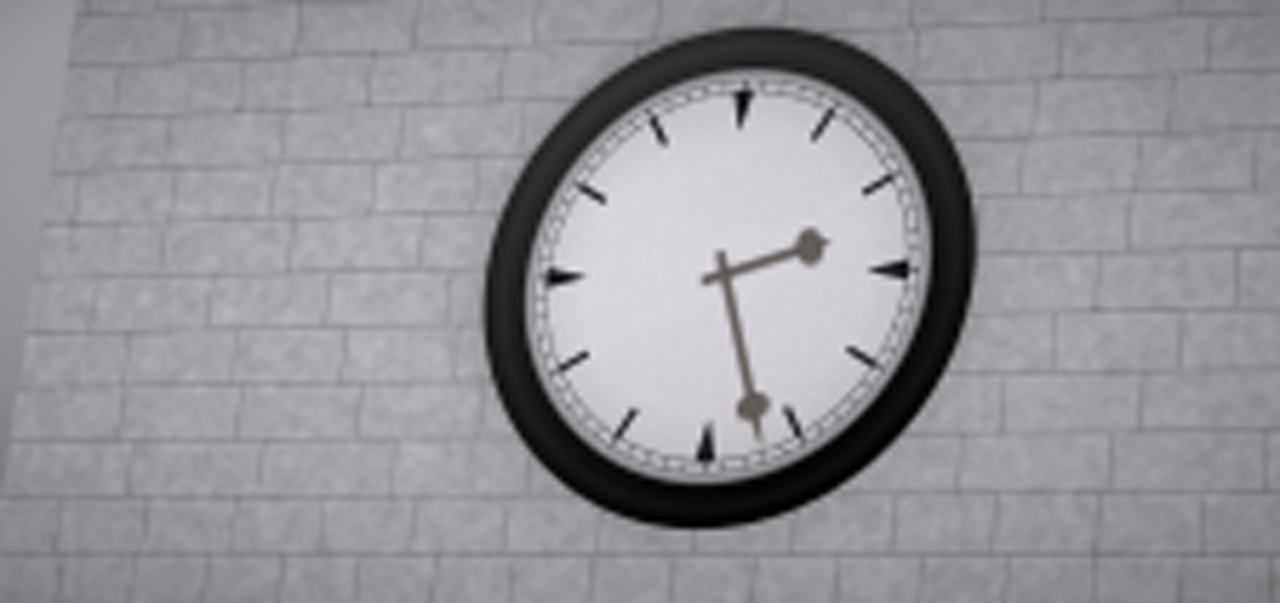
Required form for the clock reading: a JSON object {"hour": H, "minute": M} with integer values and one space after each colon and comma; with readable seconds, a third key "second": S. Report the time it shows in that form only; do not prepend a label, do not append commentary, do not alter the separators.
{"hour": 2, "minute": 27}
